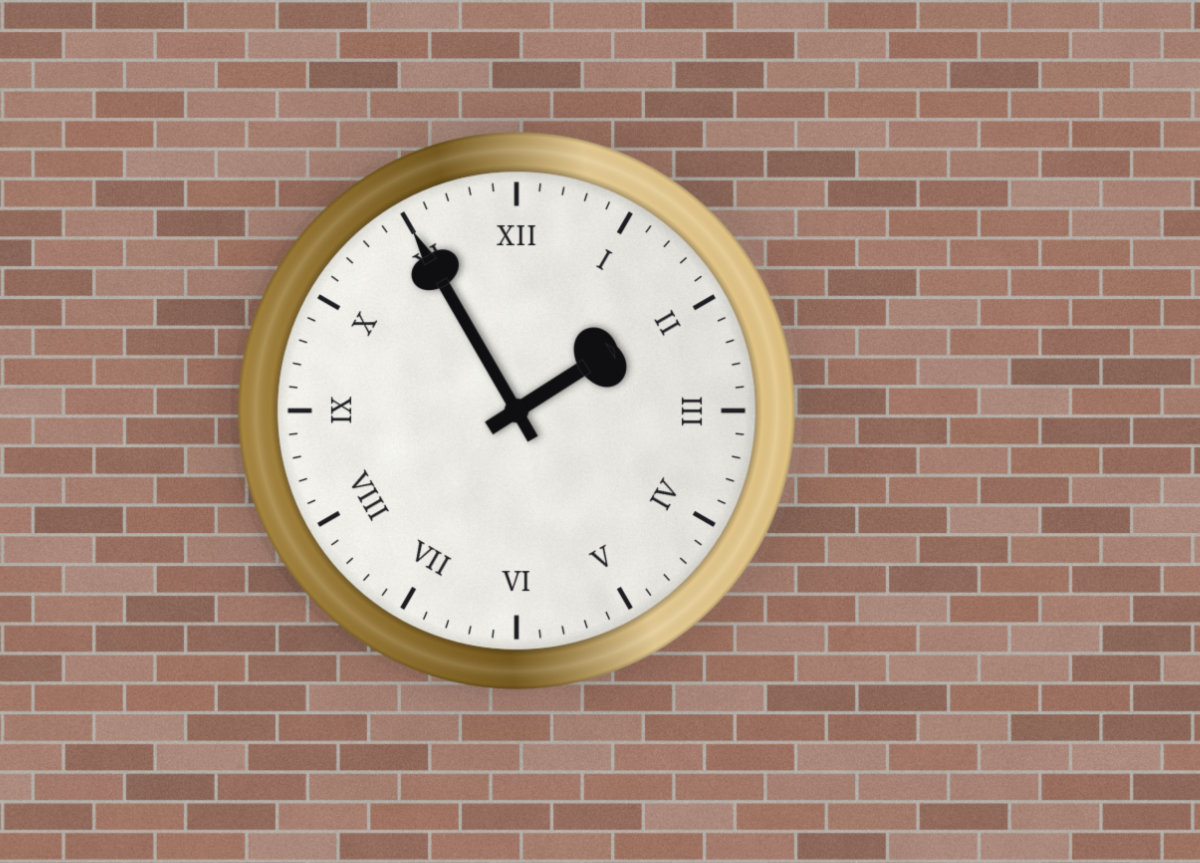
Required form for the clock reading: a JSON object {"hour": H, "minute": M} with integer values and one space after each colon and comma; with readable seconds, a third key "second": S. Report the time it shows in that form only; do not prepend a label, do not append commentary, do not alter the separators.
{"hour": 1, "minute": 55}
